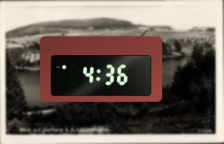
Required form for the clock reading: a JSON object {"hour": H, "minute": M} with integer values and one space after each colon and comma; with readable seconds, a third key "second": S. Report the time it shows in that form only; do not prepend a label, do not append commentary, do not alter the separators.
{"hour": 4, "minute": 36}
